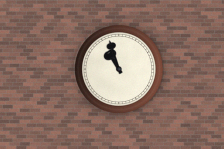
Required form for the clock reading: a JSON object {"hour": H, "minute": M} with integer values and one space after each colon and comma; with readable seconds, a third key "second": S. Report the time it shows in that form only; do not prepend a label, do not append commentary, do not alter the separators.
{"hour": 10, "minute": 57}
